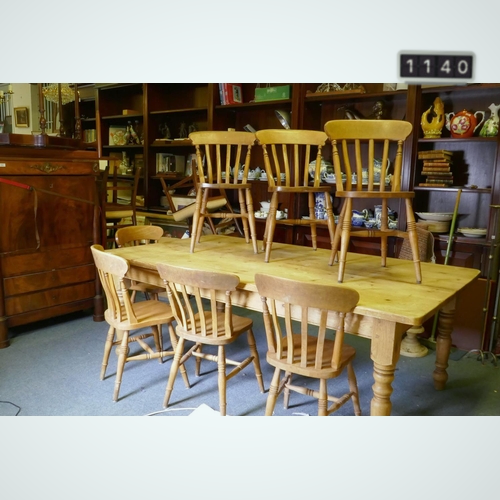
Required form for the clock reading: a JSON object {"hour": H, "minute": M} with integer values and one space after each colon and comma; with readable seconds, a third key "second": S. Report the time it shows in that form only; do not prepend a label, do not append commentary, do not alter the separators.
{"hour": 11, "minute": 40}
